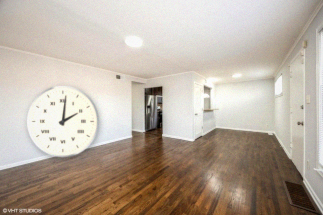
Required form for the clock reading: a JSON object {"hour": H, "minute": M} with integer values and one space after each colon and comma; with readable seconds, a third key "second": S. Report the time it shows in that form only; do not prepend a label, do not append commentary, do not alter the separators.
{"hour": 2, "minute": 1}
